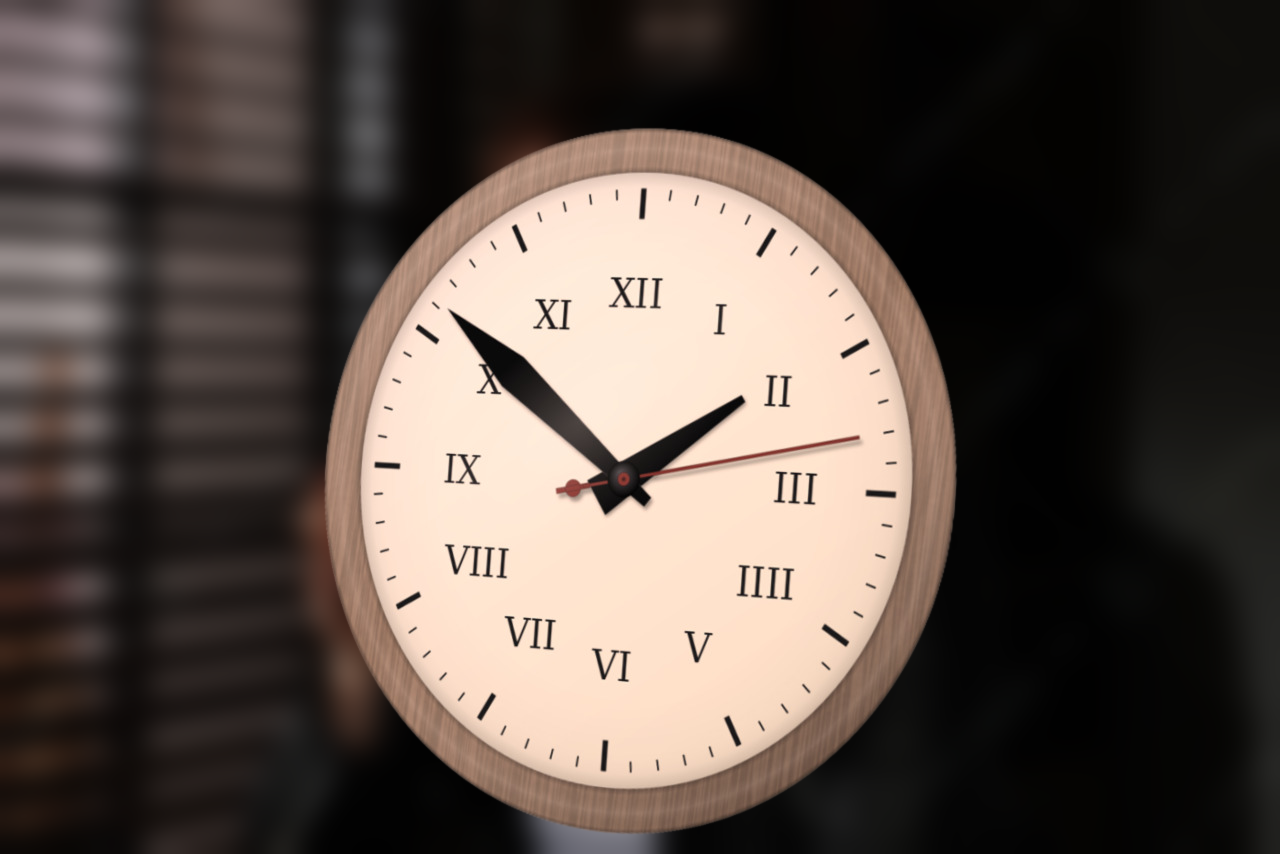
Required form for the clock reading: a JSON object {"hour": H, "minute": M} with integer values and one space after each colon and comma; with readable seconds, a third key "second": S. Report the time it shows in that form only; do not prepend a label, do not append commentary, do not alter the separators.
{"hour": 1, "minute": 51, "second": 13}
